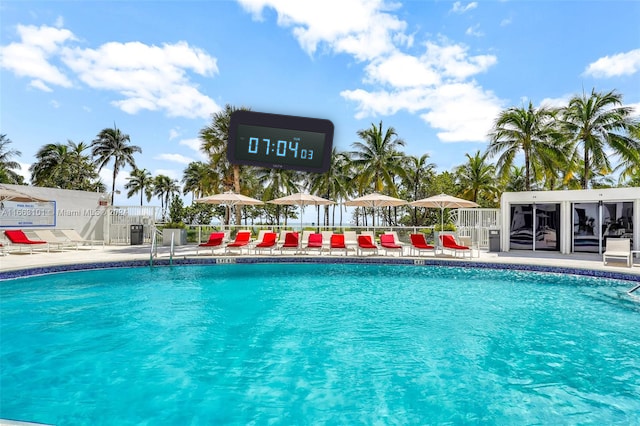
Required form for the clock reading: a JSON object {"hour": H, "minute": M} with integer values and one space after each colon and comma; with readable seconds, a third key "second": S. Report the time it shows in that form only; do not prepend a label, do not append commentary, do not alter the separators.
{"hour": 7, "minute": 4, "second": 3}
